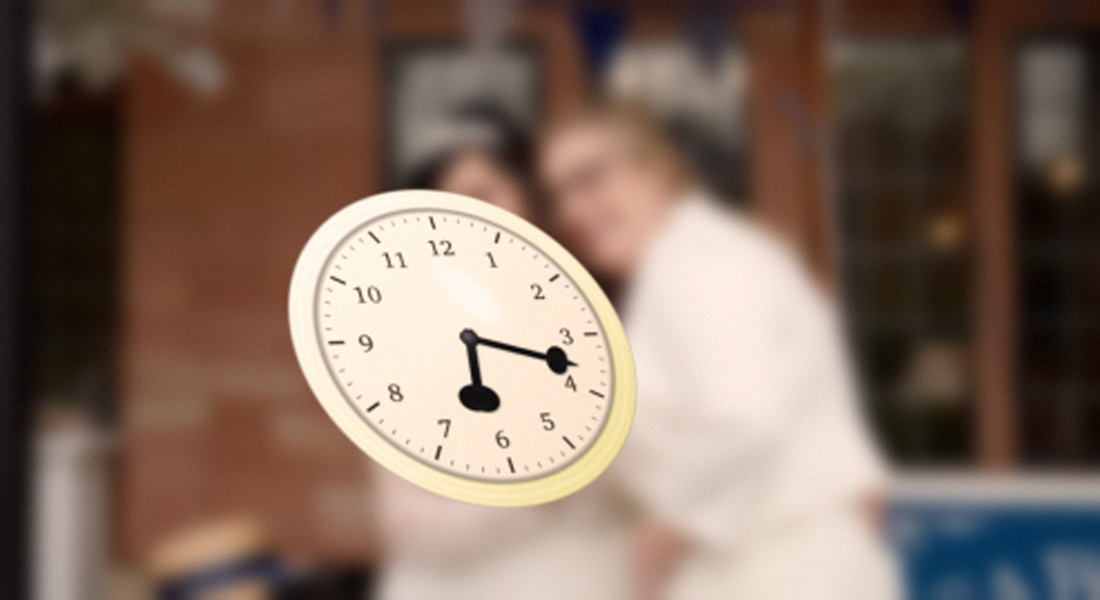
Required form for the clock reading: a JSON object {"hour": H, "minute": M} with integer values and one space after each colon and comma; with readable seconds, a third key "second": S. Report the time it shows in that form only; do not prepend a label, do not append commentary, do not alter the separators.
{"hour": 6, "minute": 18}
